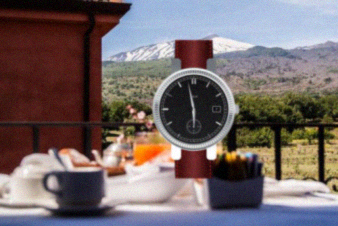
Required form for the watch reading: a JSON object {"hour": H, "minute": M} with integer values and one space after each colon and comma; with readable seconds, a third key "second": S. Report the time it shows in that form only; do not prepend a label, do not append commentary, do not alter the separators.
{"hour": 5, "minute": 58}
